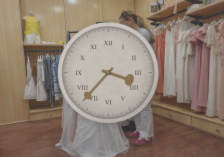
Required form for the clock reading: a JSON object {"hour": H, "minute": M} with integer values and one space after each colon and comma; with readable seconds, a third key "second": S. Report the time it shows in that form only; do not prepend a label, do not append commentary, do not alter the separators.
{"hour": 3, "minute": 37}
